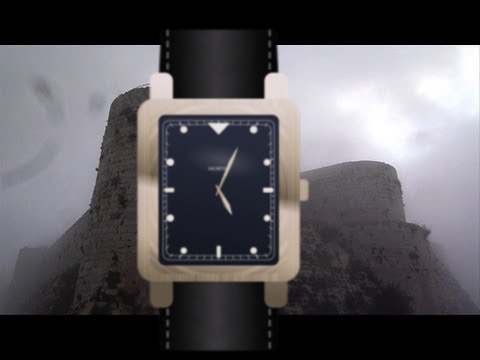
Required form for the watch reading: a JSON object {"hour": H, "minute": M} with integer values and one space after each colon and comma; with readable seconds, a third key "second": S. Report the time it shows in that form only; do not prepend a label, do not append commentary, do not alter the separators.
{"hour": 5, "minute": 4}
